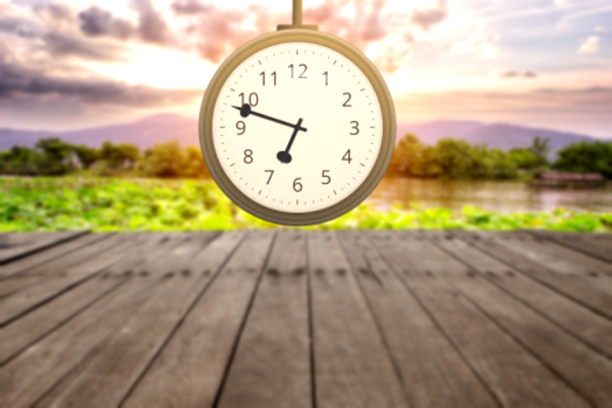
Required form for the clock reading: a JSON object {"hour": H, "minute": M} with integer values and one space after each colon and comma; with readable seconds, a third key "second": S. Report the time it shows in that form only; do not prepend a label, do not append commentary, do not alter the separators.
{"hour": 6, "minute": 48}
